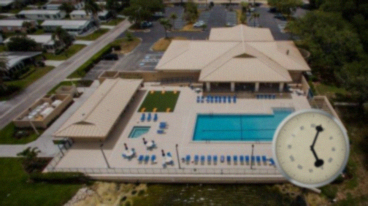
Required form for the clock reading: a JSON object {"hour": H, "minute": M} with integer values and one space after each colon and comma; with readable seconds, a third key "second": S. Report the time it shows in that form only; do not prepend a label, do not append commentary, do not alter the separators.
{"hour": 5, "minute": 3}
